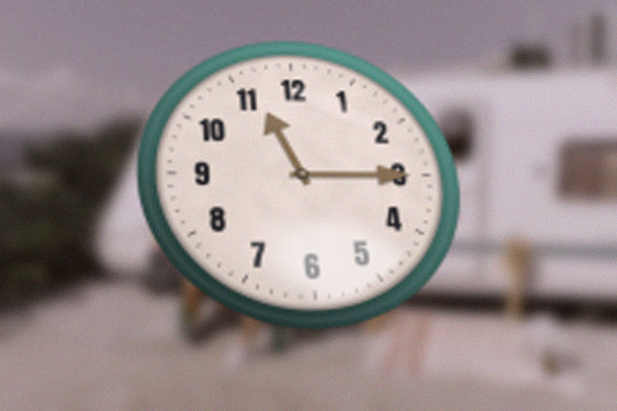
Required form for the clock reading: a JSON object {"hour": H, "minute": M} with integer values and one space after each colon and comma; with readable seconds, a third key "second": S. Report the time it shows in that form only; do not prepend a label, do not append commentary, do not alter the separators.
{"hour": 11, "minute": 15}
